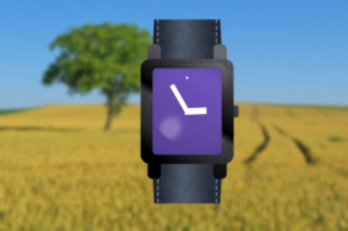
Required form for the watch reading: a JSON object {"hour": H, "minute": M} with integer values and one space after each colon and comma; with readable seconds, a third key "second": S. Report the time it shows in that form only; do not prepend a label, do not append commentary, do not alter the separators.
{"hour": 2, "minute": 55}
